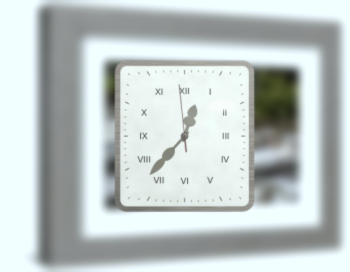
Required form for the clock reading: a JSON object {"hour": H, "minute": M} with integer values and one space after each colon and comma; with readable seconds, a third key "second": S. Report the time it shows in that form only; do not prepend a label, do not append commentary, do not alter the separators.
{"hour": 12, "minute": 36, "second": 59}
